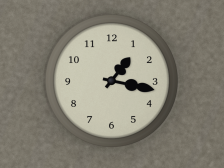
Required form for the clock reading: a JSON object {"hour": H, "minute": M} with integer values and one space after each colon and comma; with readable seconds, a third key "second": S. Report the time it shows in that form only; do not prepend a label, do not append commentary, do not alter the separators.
{"hour": 1, "minute": 17}
